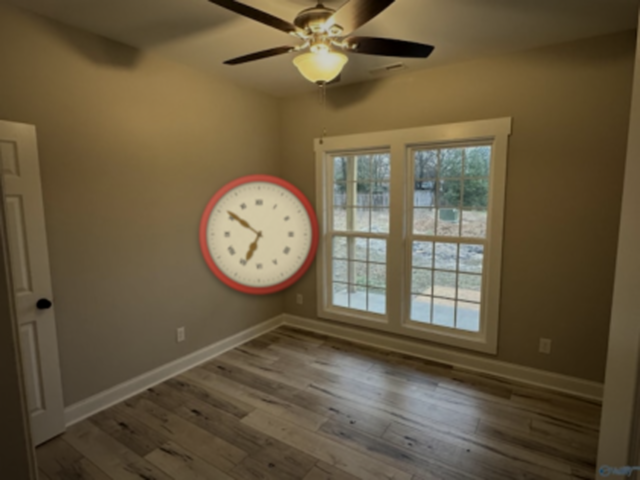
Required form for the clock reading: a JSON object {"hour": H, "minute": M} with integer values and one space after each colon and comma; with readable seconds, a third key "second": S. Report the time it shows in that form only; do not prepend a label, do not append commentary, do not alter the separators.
{"hour": 6, "minute": 51}
